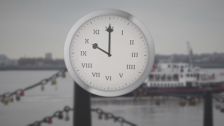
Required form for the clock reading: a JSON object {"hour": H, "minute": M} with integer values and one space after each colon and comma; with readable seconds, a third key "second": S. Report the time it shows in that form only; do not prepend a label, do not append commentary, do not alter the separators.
{"hour": 10, "minute": 0}
